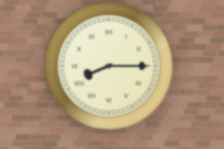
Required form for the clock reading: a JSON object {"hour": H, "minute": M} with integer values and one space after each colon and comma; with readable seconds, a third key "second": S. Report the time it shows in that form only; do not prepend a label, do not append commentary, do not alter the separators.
{"hour": 8, "minute": 15}
